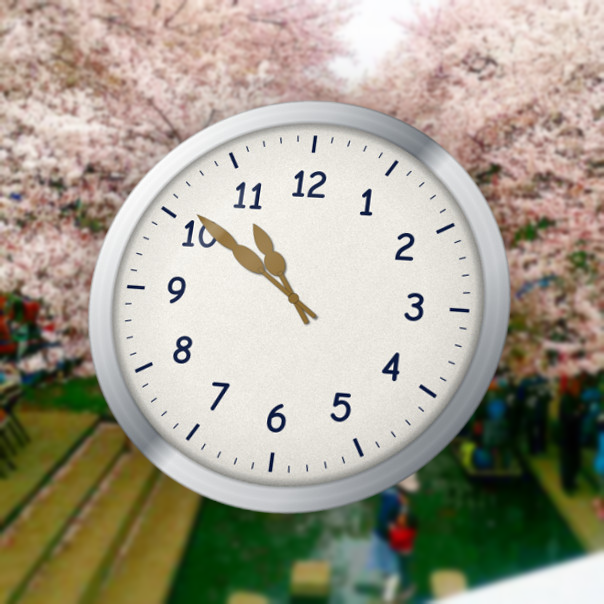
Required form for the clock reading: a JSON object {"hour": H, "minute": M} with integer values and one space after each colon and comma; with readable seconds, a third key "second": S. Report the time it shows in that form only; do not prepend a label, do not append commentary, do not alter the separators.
{"hour": 10, "minute": 51}
